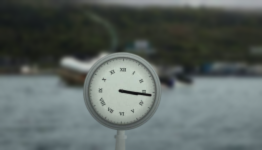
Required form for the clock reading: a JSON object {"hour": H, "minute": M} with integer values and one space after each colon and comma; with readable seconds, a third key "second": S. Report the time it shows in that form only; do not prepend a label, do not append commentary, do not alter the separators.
{"hour": 3, "minute": 16}
